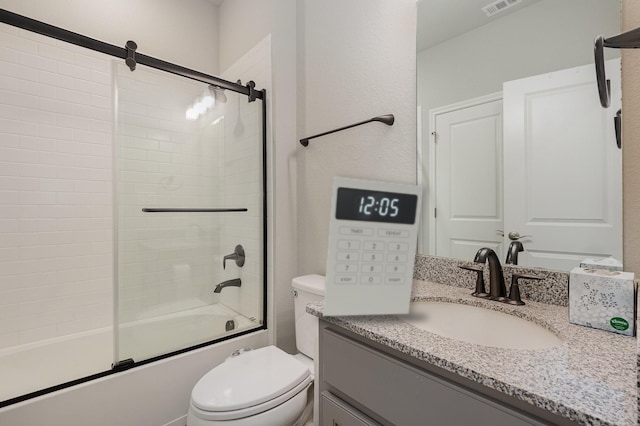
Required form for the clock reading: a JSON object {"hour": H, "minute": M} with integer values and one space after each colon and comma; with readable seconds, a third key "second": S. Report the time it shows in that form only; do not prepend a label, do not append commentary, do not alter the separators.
{"hour": 12, "minute": 5}
